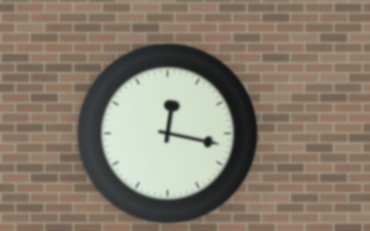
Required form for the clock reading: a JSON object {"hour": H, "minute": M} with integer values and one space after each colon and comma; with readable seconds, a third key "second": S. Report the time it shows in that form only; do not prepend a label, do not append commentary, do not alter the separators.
{"hour": 12, "minute": 17}
